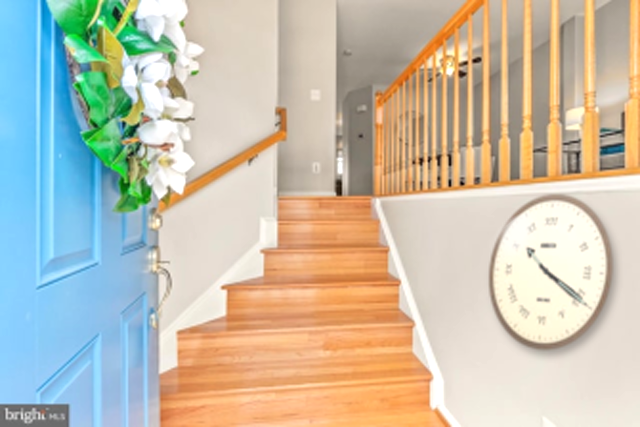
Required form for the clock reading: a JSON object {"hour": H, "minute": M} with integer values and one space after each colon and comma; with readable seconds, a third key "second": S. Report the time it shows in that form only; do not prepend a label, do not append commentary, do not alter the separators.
{"hour": 10, "minute": 20}
